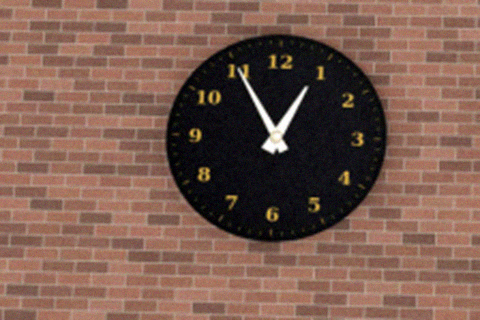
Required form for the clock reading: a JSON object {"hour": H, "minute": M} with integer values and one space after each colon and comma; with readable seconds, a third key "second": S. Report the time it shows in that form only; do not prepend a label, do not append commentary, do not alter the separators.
{"hour": 12, "minute": 55}
